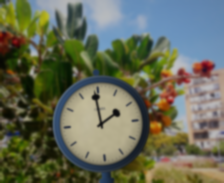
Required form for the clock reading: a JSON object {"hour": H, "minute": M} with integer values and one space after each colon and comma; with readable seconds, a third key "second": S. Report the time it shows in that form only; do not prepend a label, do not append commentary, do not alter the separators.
{"hour": 1, "minute": 59}
